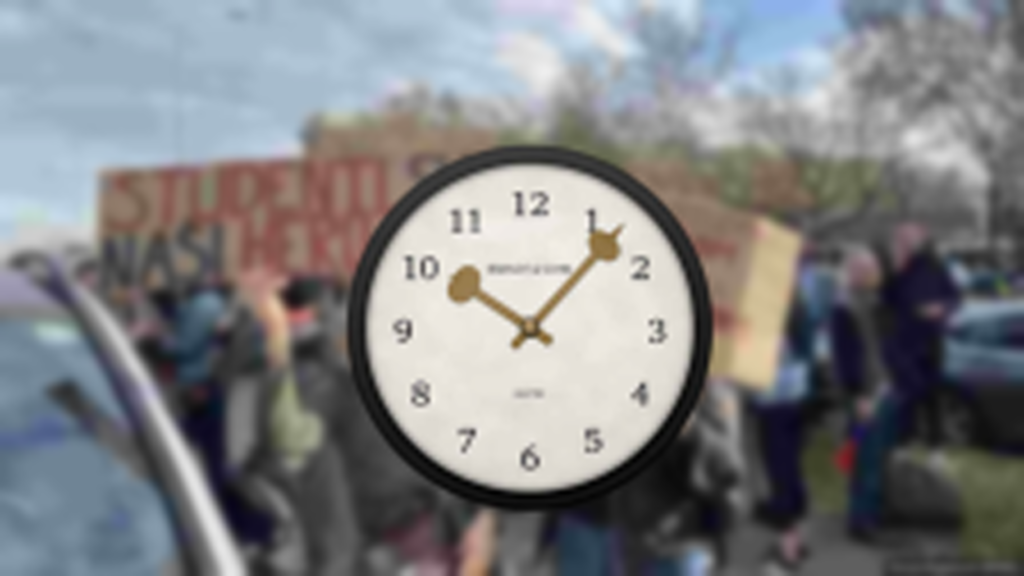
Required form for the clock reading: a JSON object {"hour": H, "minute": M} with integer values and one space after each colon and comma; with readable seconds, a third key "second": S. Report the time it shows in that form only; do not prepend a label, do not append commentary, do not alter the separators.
{"hour": 10, "minute": 7}
